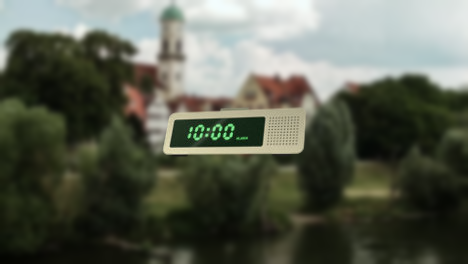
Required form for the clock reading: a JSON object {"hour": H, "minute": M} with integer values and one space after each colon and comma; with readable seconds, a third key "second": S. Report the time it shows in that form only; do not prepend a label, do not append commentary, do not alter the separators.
{"hour": 10, "minute": 0}
